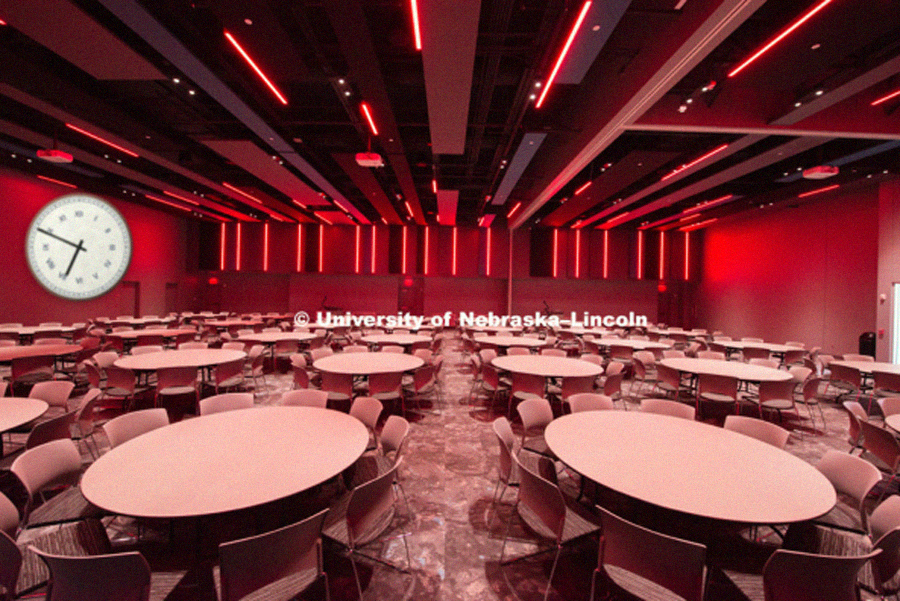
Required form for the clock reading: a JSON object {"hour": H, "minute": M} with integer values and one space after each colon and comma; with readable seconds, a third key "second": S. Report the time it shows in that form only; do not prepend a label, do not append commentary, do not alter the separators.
{"hour": 6, "minute": 49}
